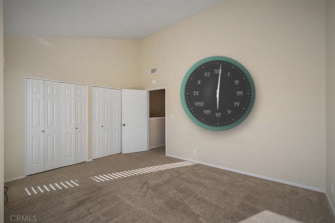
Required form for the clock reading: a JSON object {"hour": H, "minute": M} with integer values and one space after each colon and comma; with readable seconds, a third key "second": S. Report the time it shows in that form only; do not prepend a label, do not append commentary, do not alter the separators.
{"hour": 6, "minute": 1}
